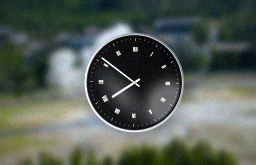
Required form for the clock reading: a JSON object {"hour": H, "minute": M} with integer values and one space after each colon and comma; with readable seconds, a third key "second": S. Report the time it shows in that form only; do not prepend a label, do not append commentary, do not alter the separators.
{"hour": 7, "minute": 51}
